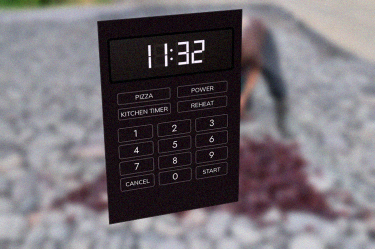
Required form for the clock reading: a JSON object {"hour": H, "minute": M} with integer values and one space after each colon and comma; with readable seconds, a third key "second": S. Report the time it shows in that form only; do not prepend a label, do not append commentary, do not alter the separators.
{"hour": 11, "minute": 32}
